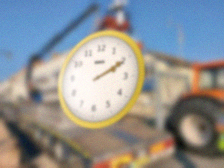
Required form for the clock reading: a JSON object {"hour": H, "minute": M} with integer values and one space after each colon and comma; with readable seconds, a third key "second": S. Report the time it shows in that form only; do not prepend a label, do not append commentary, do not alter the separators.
{"hour": 2, "minute": 10}
